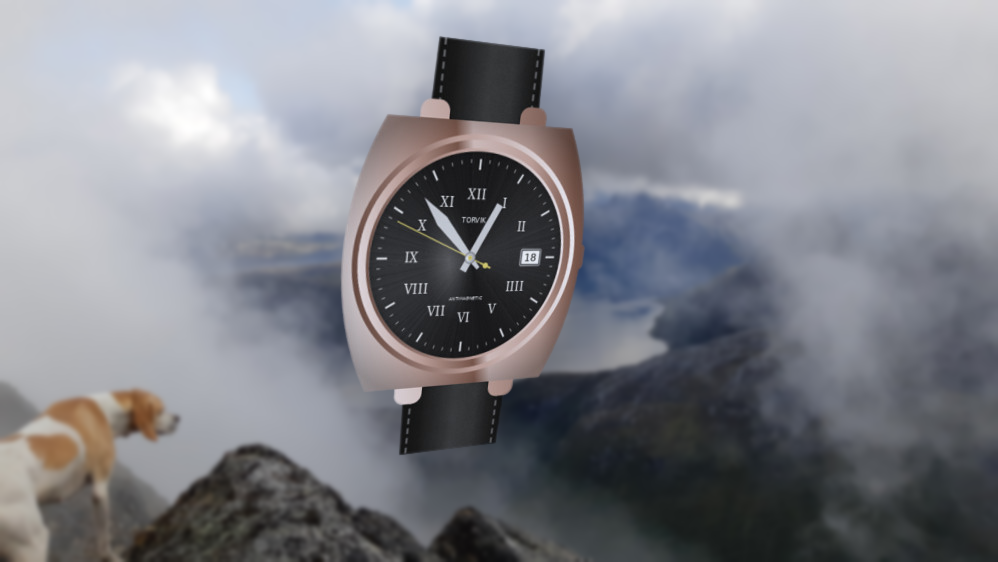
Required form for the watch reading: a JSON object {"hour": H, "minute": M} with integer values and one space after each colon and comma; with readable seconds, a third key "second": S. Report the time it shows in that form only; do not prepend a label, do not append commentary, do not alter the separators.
{"hour": 12, "minute": 52, "second": 49}
